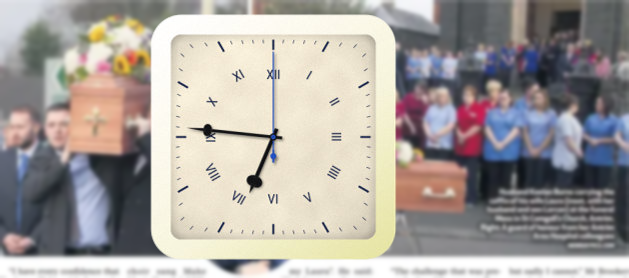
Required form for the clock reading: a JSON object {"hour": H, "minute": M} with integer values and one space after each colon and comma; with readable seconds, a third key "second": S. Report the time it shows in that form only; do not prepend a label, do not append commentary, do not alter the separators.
{"hour": 6, "minute": 46, "second": 0}
